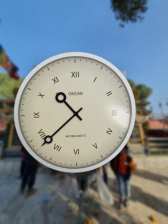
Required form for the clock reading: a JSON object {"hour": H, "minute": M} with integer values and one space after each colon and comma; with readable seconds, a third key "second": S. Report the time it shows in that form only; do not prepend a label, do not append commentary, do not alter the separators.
{"hour": 10, "minute": 38}
